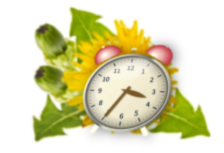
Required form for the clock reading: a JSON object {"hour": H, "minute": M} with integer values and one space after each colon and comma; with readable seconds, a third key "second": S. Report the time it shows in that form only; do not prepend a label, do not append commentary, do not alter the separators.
{"hour": 3, "minute": 35}
